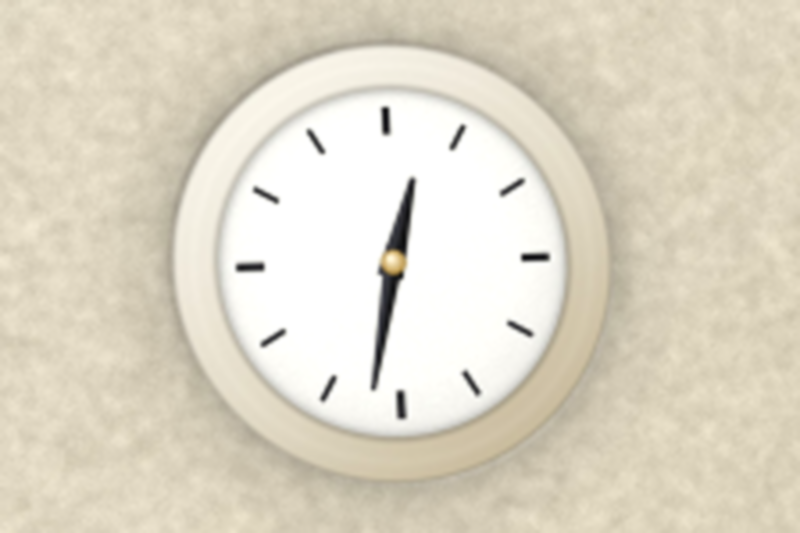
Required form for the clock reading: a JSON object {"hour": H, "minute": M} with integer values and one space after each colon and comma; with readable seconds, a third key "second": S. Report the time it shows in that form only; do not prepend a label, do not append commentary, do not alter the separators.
{"hour": 12, "minute": 32}
